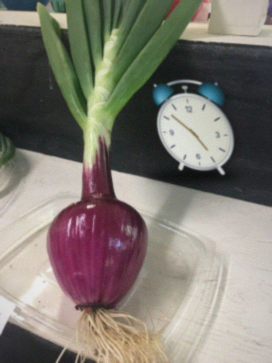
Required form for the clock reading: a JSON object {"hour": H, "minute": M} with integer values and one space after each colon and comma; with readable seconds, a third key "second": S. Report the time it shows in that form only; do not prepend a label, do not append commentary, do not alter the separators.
{"hour": 4, "minute": 52}
